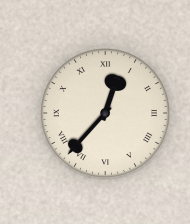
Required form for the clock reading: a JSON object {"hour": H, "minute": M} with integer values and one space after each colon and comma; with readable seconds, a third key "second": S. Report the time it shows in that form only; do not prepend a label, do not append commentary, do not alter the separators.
{"hour": 12, "minute": 37}
